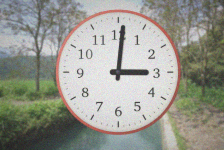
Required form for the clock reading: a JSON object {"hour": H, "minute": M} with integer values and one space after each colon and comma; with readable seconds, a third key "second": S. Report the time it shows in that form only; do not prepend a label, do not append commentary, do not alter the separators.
{"hour": 3, "minute": 1}
